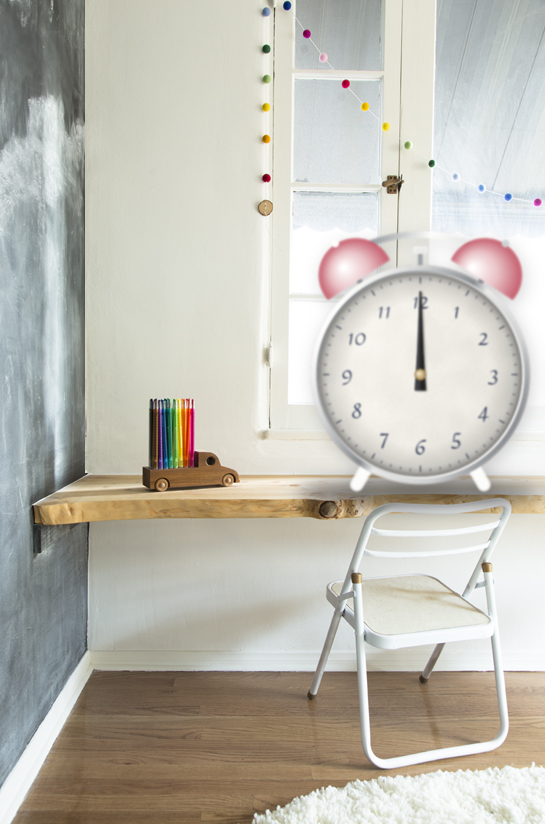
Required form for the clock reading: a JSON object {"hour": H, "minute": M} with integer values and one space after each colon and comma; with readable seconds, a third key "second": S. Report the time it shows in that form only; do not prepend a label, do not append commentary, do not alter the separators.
{"hour": 12, "minute": 0}
